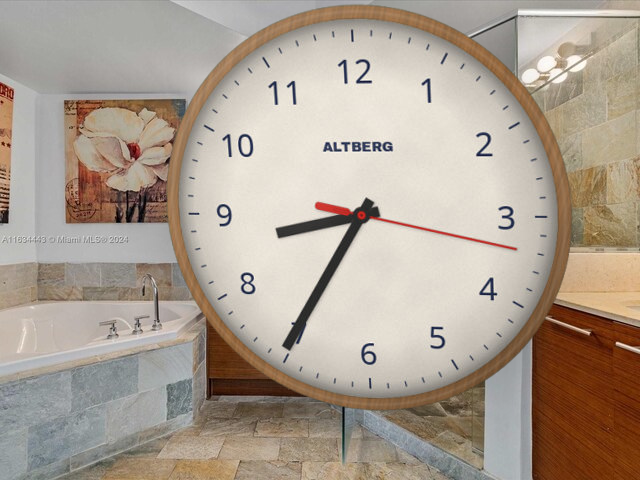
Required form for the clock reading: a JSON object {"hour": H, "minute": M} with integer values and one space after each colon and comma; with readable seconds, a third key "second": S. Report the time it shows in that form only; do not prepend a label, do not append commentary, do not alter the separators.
{"hour": 8, "minute": 35, "second": 17}
